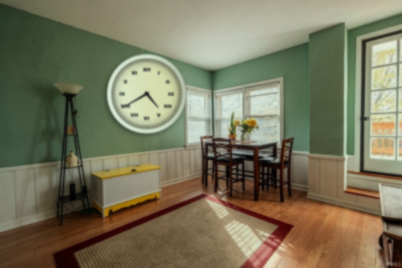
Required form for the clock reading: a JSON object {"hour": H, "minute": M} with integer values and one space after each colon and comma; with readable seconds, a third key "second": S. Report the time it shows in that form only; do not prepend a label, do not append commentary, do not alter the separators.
{"hour": 4, "minute": 40}
